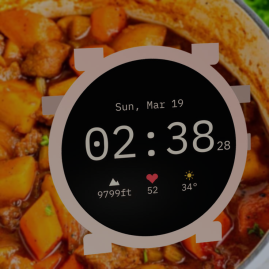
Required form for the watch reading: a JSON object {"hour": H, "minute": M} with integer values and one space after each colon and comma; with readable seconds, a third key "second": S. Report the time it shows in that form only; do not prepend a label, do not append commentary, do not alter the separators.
{"hour": 2, "minute": 38, "second": 28}
